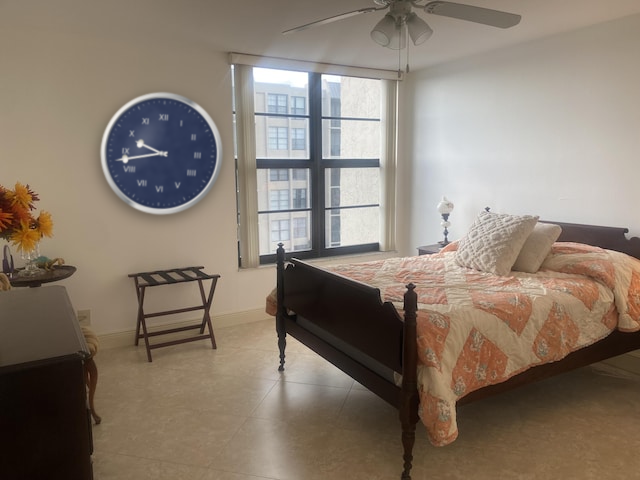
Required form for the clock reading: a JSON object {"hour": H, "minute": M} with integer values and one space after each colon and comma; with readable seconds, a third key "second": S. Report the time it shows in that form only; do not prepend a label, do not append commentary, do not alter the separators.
{"hour": 9, "minute": 43}
